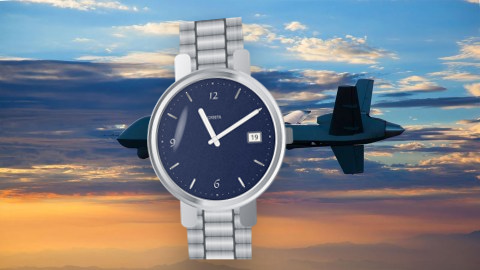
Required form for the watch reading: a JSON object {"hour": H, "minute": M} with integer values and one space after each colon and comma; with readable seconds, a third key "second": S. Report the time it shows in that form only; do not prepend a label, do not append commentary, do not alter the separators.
{"hour": 11, "minute": 10}
